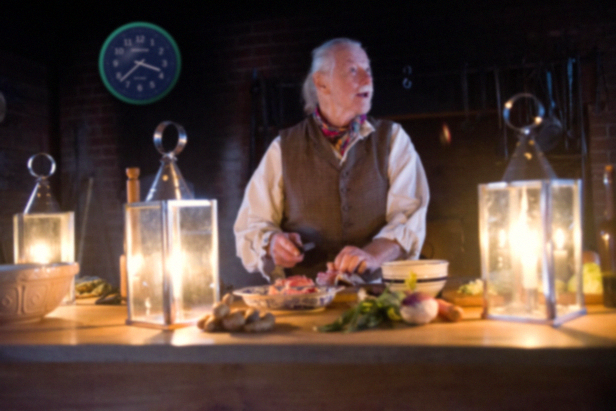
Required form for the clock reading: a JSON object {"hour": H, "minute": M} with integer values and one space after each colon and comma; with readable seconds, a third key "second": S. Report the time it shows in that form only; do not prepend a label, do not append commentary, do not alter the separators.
{"hour": 3, "minute": 38}
